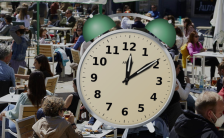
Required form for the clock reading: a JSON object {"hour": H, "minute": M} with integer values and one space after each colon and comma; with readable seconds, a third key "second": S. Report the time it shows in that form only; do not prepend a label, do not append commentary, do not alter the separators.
{"hour": 12, "minute": 9}
